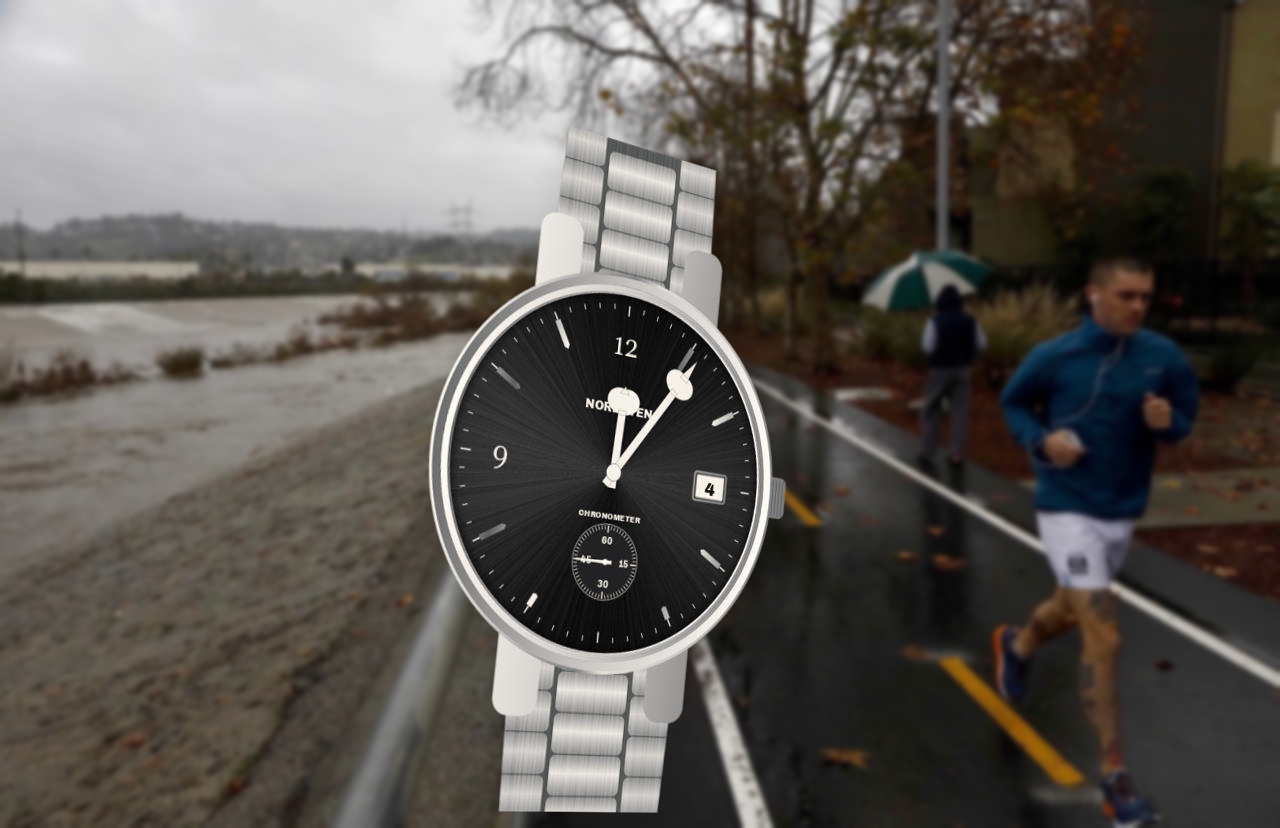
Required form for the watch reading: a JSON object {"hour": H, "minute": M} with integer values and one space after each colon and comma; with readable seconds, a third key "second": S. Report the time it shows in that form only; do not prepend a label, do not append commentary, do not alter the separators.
{"hour": 12, "minute": 5, "second": 45}
